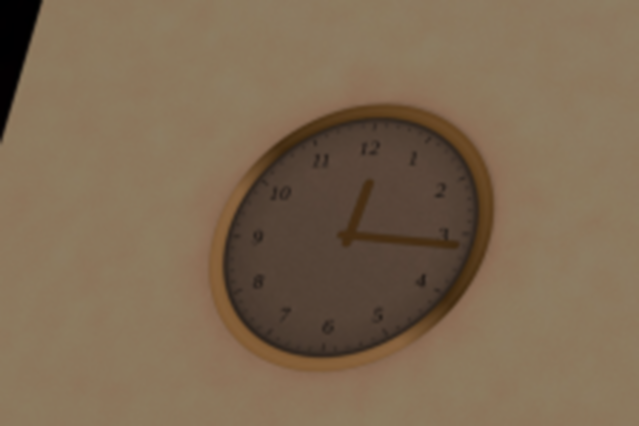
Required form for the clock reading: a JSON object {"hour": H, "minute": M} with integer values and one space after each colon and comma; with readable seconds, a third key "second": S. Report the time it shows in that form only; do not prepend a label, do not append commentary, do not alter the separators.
{"hour": 12, "minute": 16}
